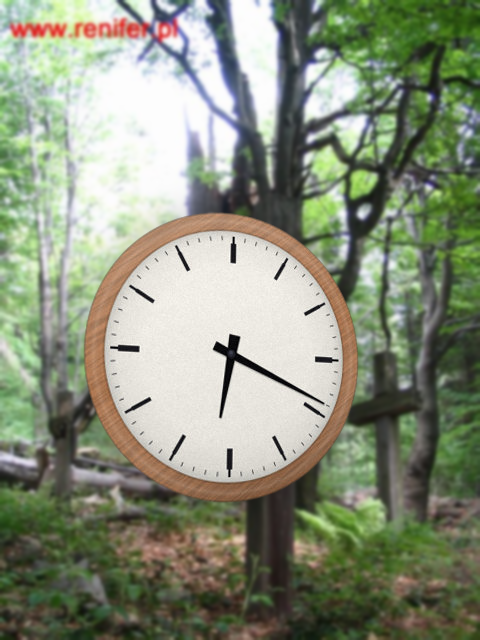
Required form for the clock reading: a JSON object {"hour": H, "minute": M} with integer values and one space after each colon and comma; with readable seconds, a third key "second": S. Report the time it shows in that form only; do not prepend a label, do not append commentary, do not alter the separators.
{"hour": 6, "minute": 19}
